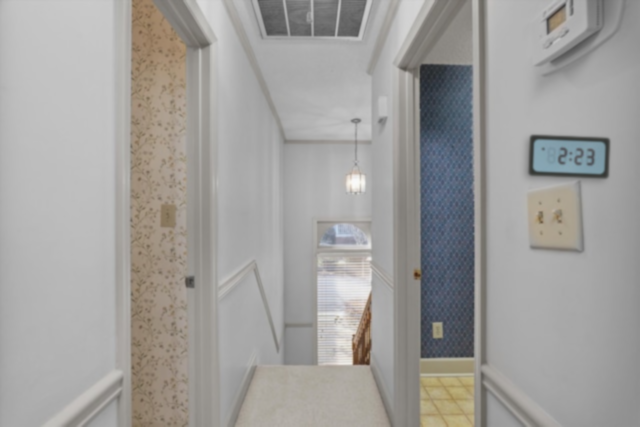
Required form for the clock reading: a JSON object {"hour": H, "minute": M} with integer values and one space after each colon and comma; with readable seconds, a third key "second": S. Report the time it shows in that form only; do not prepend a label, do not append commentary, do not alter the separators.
{"hour": 2, "minute": 23}
